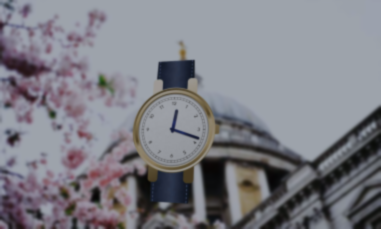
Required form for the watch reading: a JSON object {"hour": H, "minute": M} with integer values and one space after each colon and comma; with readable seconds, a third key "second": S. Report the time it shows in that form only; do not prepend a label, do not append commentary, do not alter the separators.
{"hour": 12, "minute": 18}
